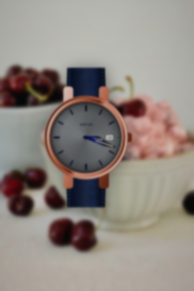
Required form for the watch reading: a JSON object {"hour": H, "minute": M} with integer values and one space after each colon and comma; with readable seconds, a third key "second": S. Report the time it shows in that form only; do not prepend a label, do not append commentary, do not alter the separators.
{"hour": 3, "minute": 18}
